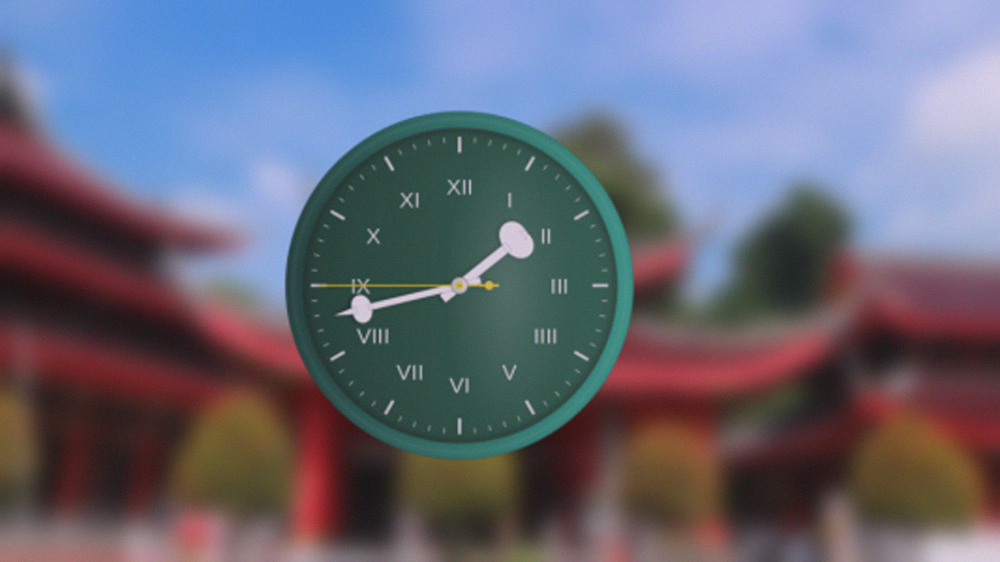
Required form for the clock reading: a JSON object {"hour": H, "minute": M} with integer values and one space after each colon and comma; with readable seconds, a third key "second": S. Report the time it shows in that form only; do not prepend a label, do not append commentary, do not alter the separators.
{"hour": 1, "minute": 42, "second": 45}
